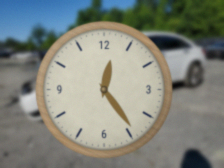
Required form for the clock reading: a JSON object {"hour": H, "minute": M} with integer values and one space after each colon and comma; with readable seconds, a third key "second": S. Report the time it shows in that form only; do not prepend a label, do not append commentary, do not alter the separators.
{"hour": 12, "minute": 24}
